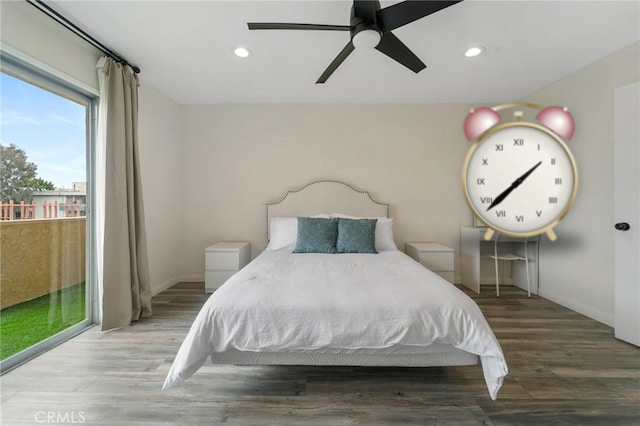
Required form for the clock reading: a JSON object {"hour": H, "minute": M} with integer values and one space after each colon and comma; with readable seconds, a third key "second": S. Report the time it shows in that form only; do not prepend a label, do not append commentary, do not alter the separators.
{"hour": 1, "minute": 38}
